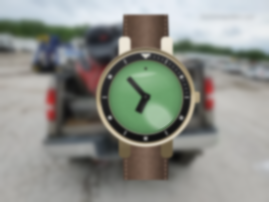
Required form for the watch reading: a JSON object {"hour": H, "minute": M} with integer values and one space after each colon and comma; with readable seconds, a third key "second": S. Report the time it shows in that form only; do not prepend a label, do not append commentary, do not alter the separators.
{"hour": 6, "minute": 53}
